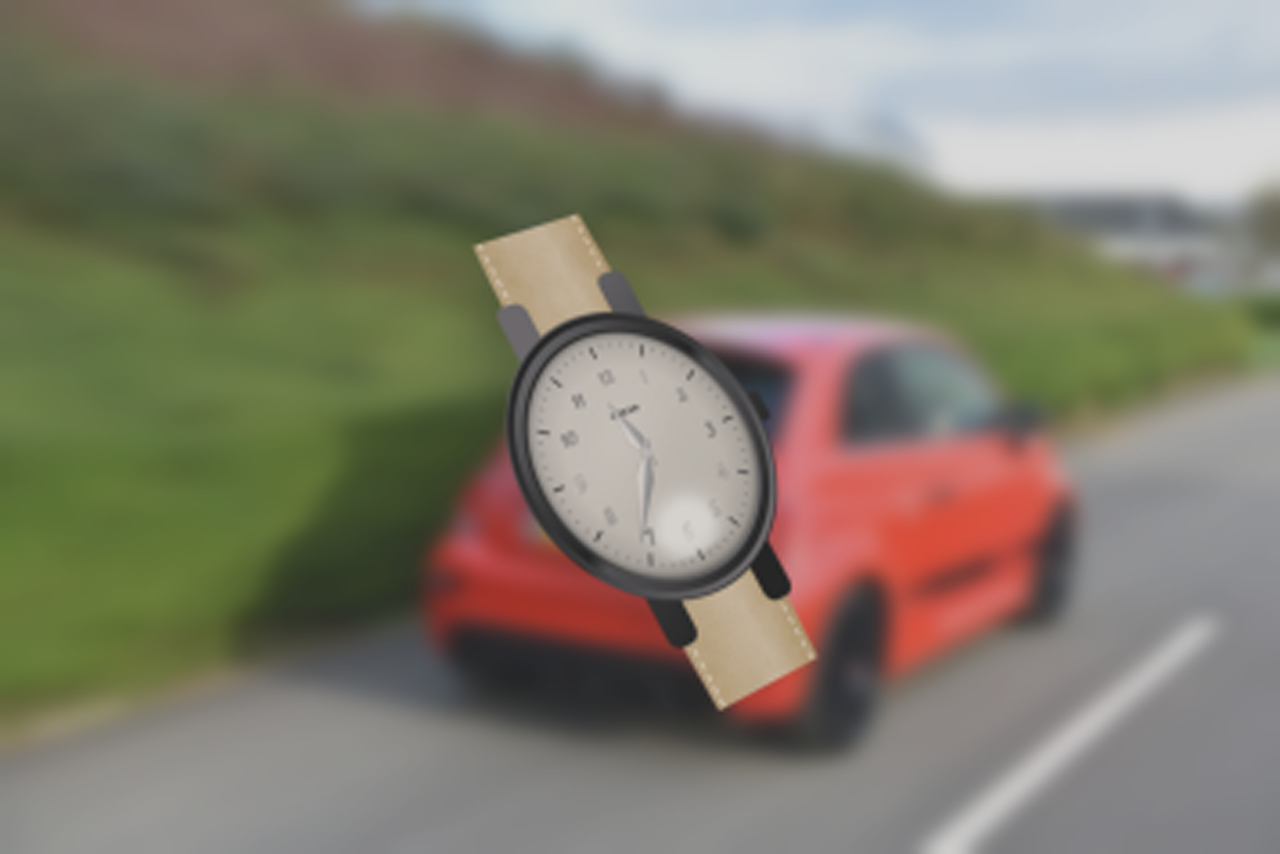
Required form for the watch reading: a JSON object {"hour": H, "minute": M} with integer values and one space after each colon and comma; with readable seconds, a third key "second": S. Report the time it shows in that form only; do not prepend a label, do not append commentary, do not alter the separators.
{"hour": 11, "minute": 36}
